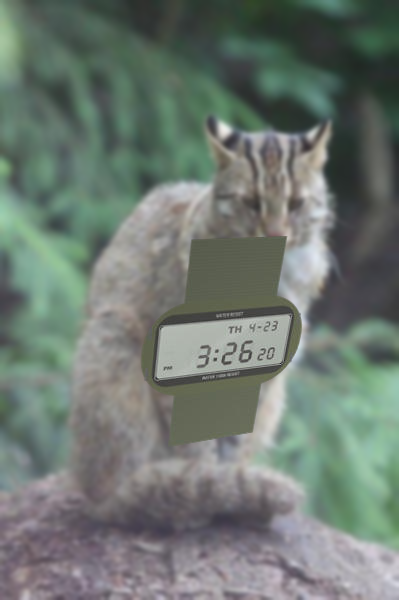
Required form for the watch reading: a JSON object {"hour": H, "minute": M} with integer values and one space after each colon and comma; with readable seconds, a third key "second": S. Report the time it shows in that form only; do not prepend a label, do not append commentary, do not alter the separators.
{"hour": 3, "minute": 26, "second": 20}
